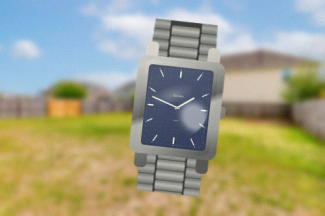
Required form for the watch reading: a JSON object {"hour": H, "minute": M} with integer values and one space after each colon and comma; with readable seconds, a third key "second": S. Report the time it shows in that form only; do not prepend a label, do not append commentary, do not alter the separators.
{"hour": 1, "minute": 48}
